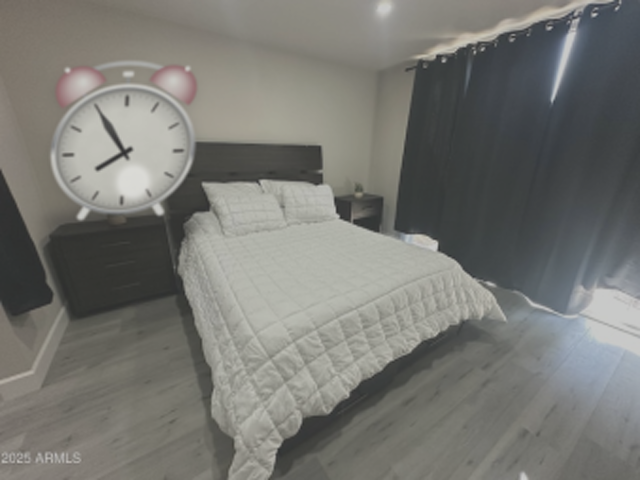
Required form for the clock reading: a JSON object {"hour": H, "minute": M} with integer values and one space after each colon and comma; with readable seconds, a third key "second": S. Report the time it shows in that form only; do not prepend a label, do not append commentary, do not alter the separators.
{"hour": 7, "minute": 55}
